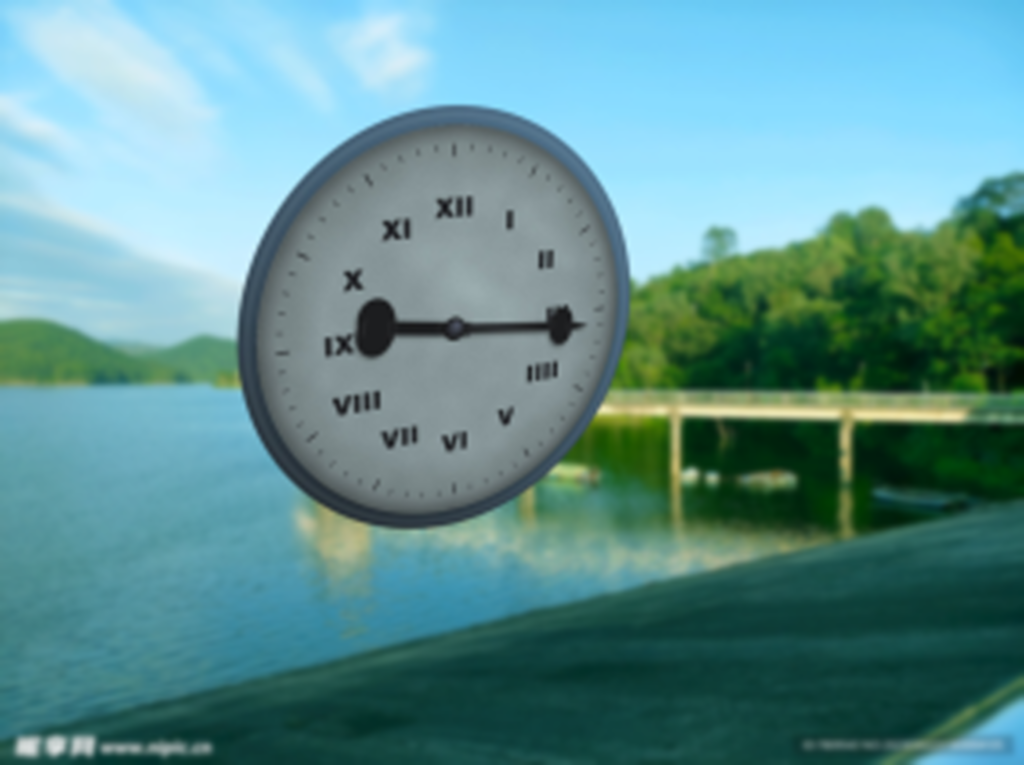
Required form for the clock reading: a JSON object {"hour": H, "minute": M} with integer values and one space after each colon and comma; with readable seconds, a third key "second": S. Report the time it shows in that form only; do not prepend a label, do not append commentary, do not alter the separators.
{"hour": 9, "minute": 16}
